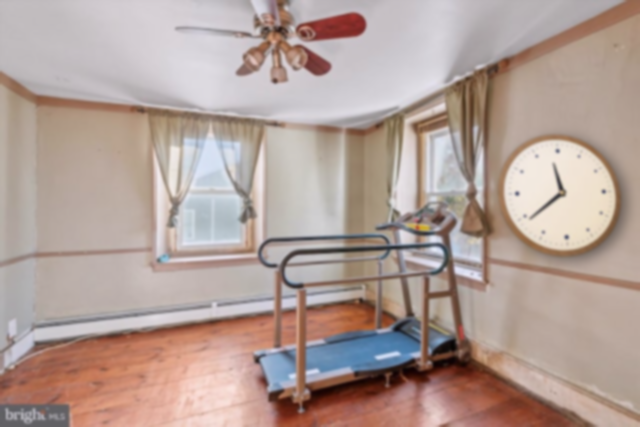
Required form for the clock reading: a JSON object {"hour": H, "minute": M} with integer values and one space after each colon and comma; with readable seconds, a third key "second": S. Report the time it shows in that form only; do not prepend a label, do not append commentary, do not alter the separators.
{"hour": 11, "minute": 39}
